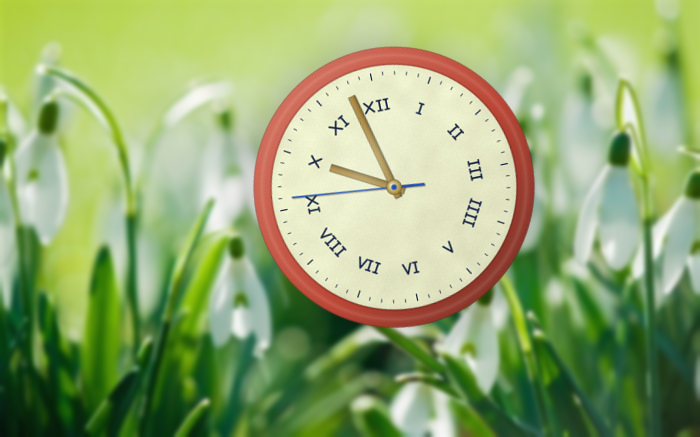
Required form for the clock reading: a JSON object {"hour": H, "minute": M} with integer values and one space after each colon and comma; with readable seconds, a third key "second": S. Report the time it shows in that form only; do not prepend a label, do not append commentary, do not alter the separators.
{"hour": 9, "minute": 57, "second": 46}
